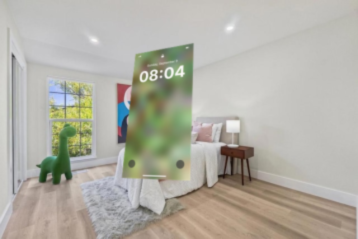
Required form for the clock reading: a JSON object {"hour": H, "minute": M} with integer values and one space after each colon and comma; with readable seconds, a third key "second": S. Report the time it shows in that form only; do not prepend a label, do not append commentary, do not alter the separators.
{"hour": 8, "minute": 4}
